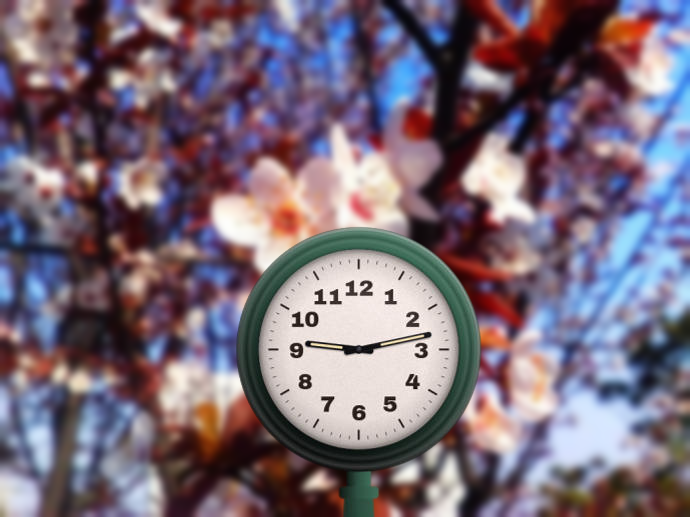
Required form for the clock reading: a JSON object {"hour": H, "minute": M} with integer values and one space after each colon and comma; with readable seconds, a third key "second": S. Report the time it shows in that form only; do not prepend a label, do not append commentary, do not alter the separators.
{"hour": 9, "minute": 13}
